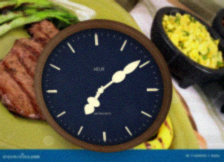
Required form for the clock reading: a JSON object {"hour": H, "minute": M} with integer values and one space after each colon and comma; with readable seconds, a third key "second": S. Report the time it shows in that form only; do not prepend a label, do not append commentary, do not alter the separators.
{"hour": 7, "minute": 9}
